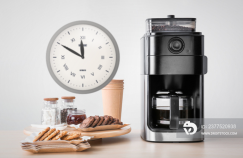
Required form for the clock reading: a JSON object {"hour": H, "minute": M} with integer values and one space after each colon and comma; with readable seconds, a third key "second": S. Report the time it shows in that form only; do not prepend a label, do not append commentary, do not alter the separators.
{"hour": 11, "minute": 50}
